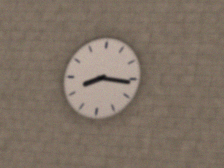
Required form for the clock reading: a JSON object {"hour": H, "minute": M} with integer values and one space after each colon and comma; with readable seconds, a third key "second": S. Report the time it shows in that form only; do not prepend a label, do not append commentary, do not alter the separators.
{"hour": 8, "minute": 16}
